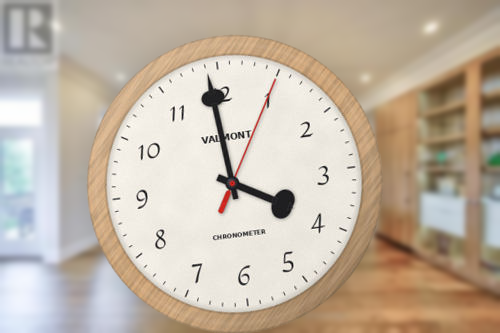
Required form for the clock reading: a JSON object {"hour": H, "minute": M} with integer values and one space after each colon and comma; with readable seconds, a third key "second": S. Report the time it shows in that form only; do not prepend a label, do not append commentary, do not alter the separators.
{"hour": 3, "minute": 59, "second": 5}
